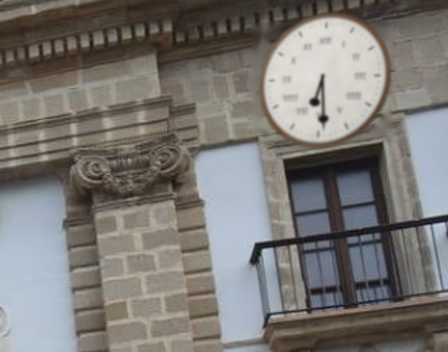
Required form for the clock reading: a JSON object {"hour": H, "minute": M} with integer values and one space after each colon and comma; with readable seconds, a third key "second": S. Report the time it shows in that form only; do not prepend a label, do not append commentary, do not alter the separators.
{"hour": 6, "minute": 29}
